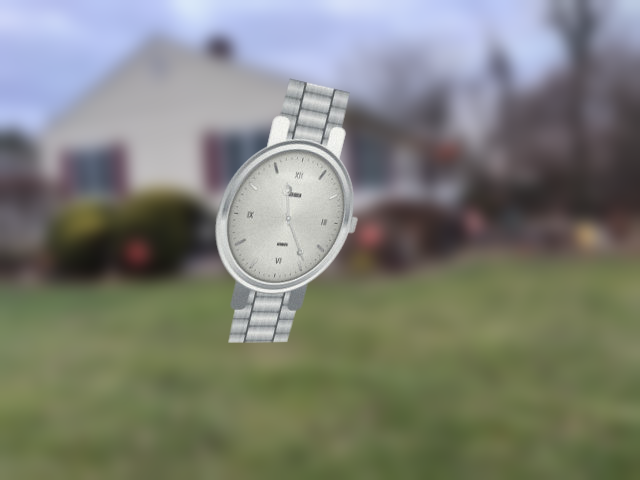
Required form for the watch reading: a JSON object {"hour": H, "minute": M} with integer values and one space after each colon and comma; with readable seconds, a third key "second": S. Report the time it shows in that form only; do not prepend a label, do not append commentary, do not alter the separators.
{"hour": 11, "minute": 24}
